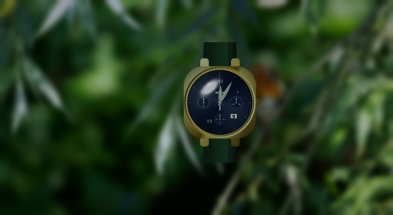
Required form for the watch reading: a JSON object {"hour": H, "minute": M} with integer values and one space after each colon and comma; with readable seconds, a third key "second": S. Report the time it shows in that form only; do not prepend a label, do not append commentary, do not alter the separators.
{"hour": 12, "minute": 5}
